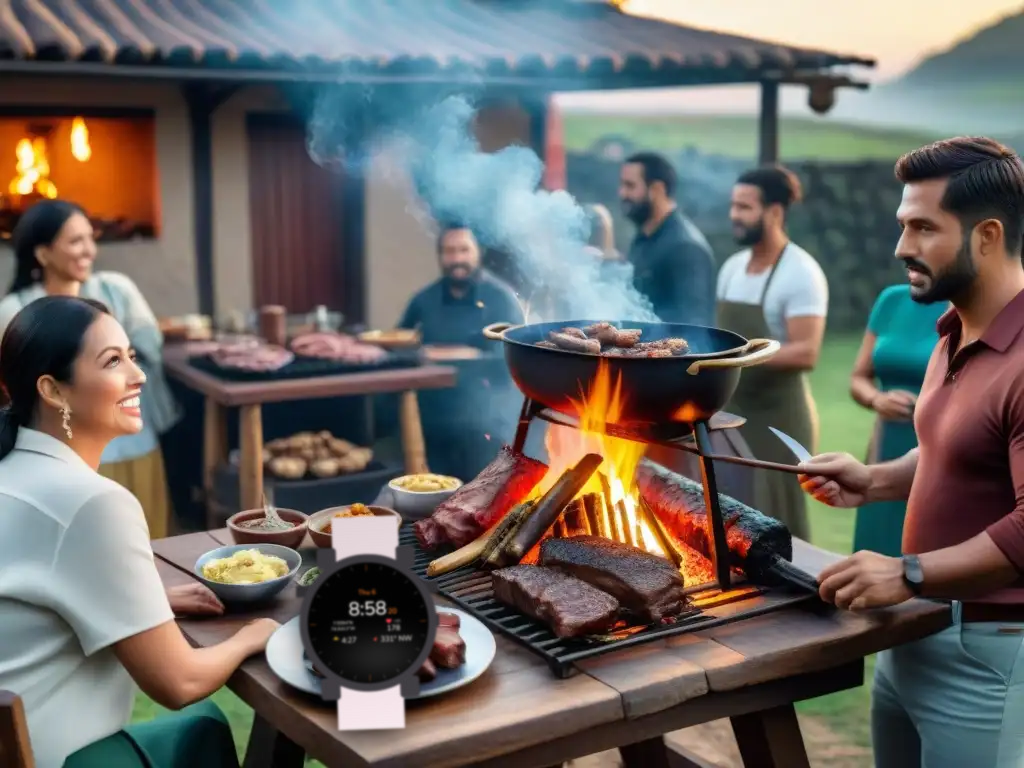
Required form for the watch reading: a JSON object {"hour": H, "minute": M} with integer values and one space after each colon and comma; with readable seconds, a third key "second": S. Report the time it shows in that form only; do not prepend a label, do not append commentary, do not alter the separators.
{"hour": 8, "minute": 58}
